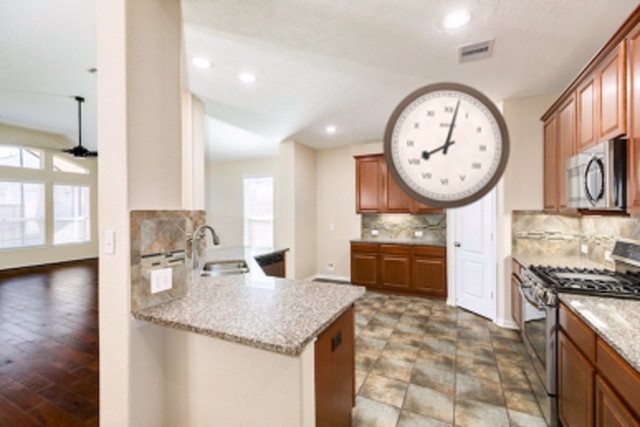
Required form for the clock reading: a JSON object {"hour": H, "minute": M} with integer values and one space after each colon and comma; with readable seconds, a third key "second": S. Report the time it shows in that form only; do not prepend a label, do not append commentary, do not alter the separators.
{"hour": 8, "minute": 2}
